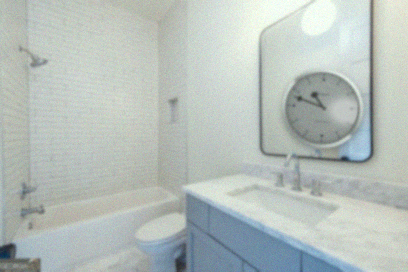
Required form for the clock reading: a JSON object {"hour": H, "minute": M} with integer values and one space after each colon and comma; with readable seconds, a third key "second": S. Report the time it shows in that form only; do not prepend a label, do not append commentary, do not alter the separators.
{"hour": 10, "minute": 48}
